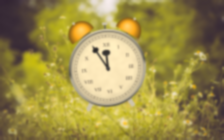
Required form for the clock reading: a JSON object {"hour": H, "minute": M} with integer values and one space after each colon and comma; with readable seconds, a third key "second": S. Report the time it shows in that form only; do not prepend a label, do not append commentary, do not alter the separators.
{"hour": 11, "minute": 55}
